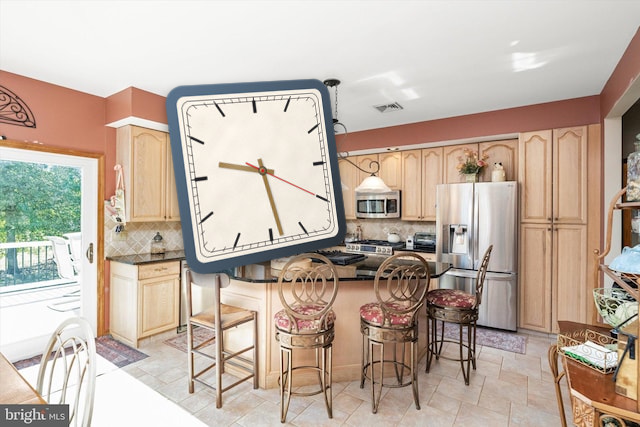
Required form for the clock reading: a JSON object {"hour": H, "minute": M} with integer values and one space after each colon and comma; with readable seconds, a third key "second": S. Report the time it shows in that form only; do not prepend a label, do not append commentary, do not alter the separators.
{"hour": 9, "minute": 28, "second": 20}
